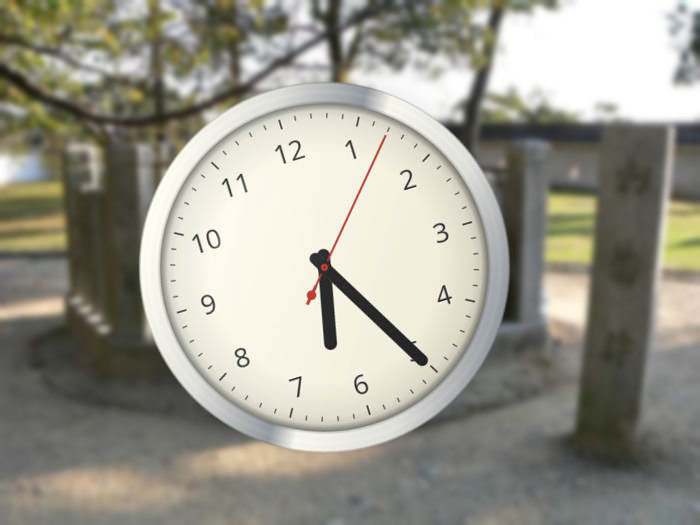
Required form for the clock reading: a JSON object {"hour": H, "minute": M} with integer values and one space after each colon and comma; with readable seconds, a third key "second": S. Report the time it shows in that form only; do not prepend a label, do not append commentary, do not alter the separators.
{"hour": 6, "minute": 25, "second": 7}
